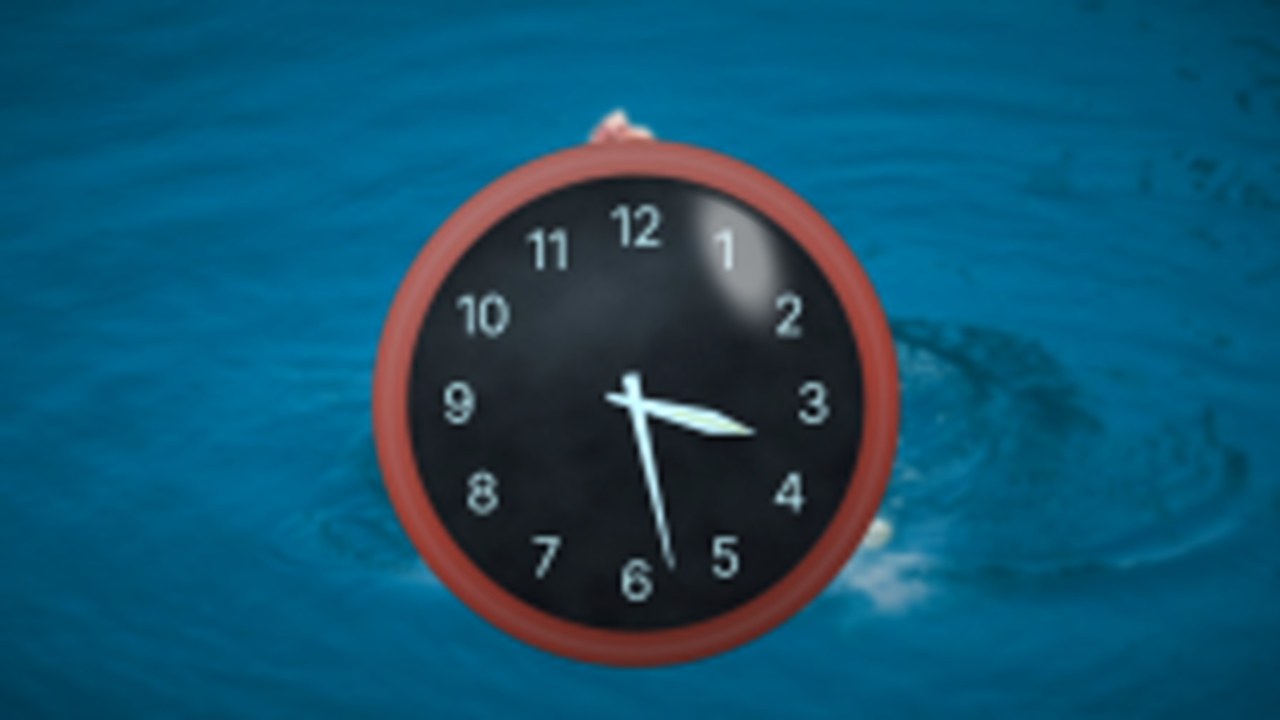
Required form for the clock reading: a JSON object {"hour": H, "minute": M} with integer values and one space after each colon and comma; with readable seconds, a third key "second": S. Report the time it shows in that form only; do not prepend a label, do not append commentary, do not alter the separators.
{"hour": 3, "minute": 28}
